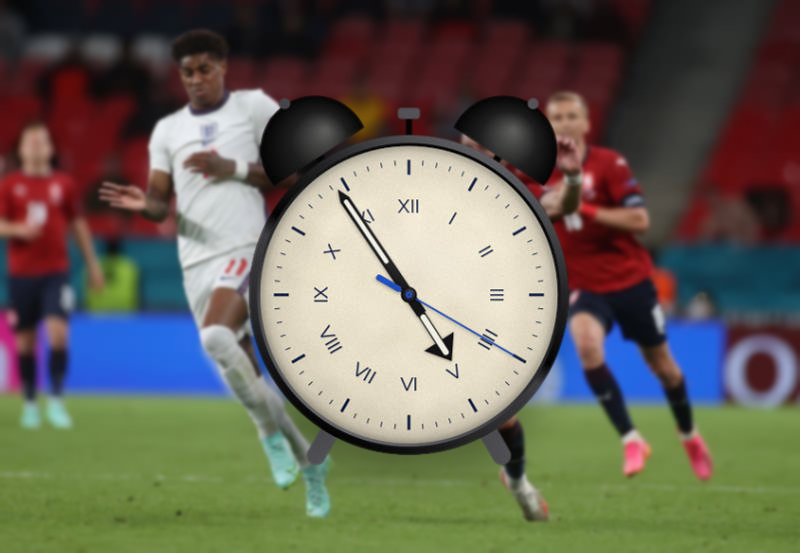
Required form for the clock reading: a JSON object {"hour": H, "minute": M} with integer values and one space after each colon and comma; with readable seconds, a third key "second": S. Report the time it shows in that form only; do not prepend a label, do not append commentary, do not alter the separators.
{"hour": 4, "minute": 54, "second": 20}
